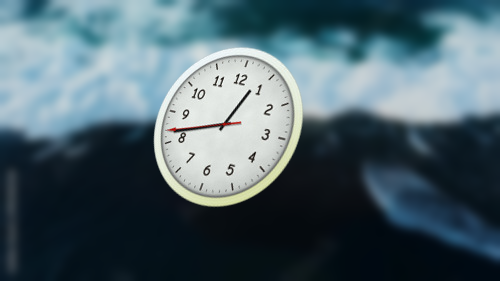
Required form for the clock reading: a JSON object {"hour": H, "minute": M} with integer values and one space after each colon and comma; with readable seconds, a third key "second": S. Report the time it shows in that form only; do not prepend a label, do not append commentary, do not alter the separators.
{"hour": 12, "minute": 41, "second": 42}
